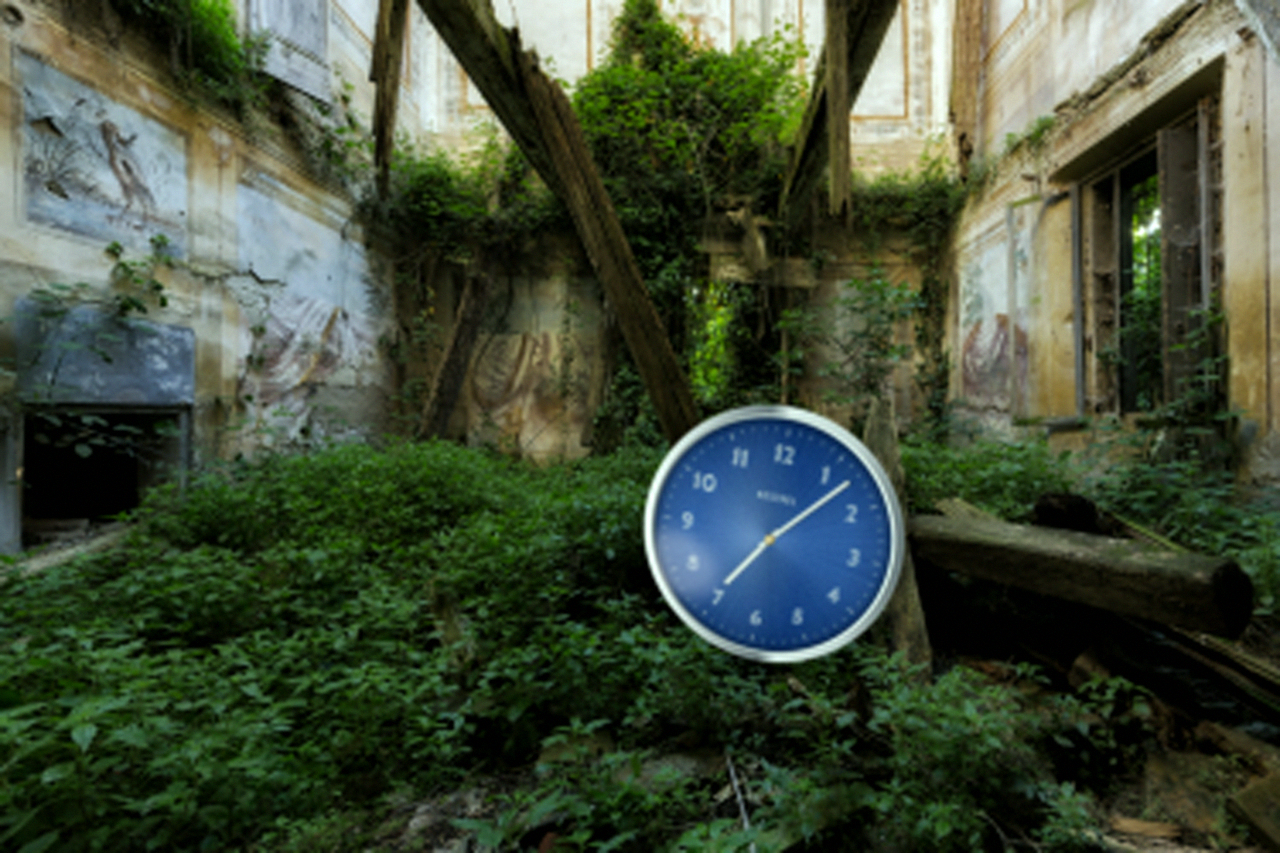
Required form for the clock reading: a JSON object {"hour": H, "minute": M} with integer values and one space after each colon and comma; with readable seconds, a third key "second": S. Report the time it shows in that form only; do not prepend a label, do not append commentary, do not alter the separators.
{"hour": 7, "minute": 7}
